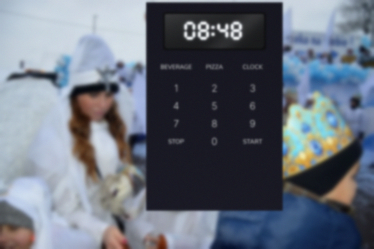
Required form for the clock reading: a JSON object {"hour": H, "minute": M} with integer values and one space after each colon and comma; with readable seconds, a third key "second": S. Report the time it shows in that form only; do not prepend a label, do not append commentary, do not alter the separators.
{"hour": 8, "minute": 48}
